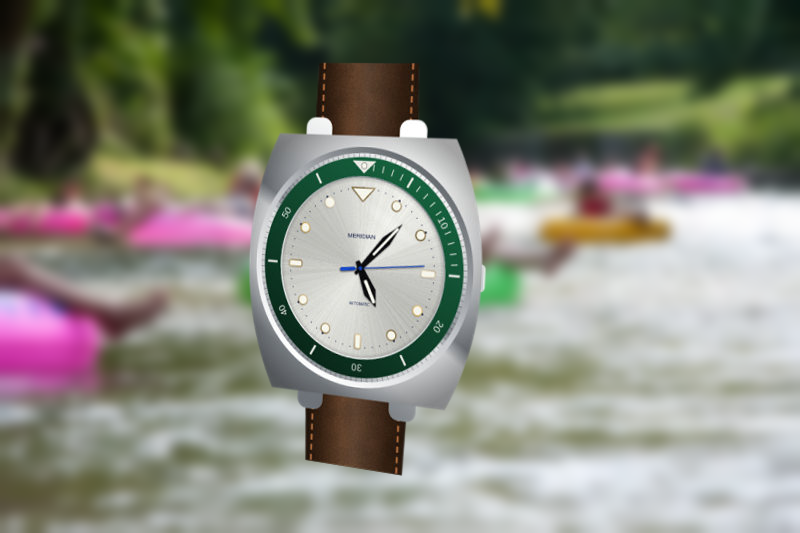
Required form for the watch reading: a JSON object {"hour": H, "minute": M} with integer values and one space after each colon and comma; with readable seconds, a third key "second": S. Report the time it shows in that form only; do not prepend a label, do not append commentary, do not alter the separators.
{"hour": 5, "minute": 7, "second": 14}
